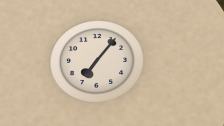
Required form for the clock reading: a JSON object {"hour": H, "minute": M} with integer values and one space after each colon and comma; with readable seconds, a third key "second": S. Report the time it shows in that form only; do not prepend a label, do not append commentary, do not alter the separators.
{"hour": 7, "minute": 6}
